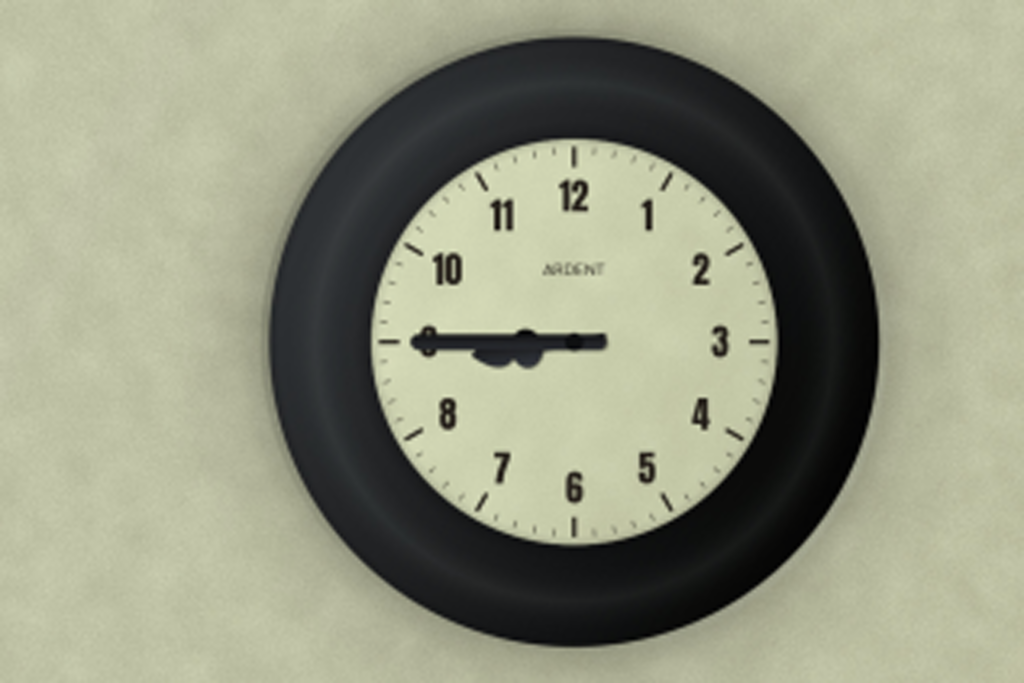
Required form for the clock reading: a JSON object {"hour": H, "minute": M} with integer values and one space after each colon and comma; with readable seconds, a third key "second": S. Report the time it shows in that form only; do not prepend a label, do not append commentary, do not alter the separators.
{"hour": 8, "minute": 45}
